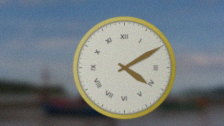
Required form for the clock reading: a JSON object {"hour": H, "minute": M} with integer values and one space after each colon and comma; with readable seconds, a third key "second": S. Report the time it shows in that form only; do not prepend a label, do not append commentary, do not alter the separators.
{"hour": 4, "minute": 10}
